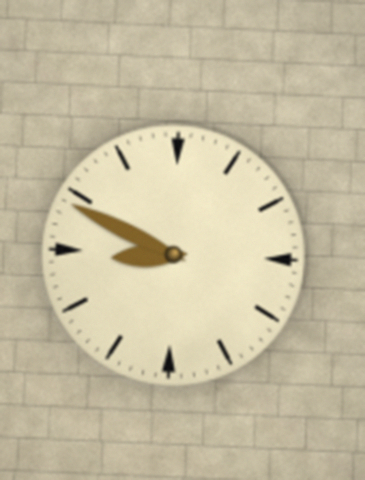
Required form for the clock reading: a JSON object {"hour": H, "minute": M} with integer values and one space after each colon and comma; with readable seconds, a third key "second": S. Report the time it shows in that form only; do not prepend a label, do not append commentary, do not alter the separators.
{"hour": 8, "minute": 49}
